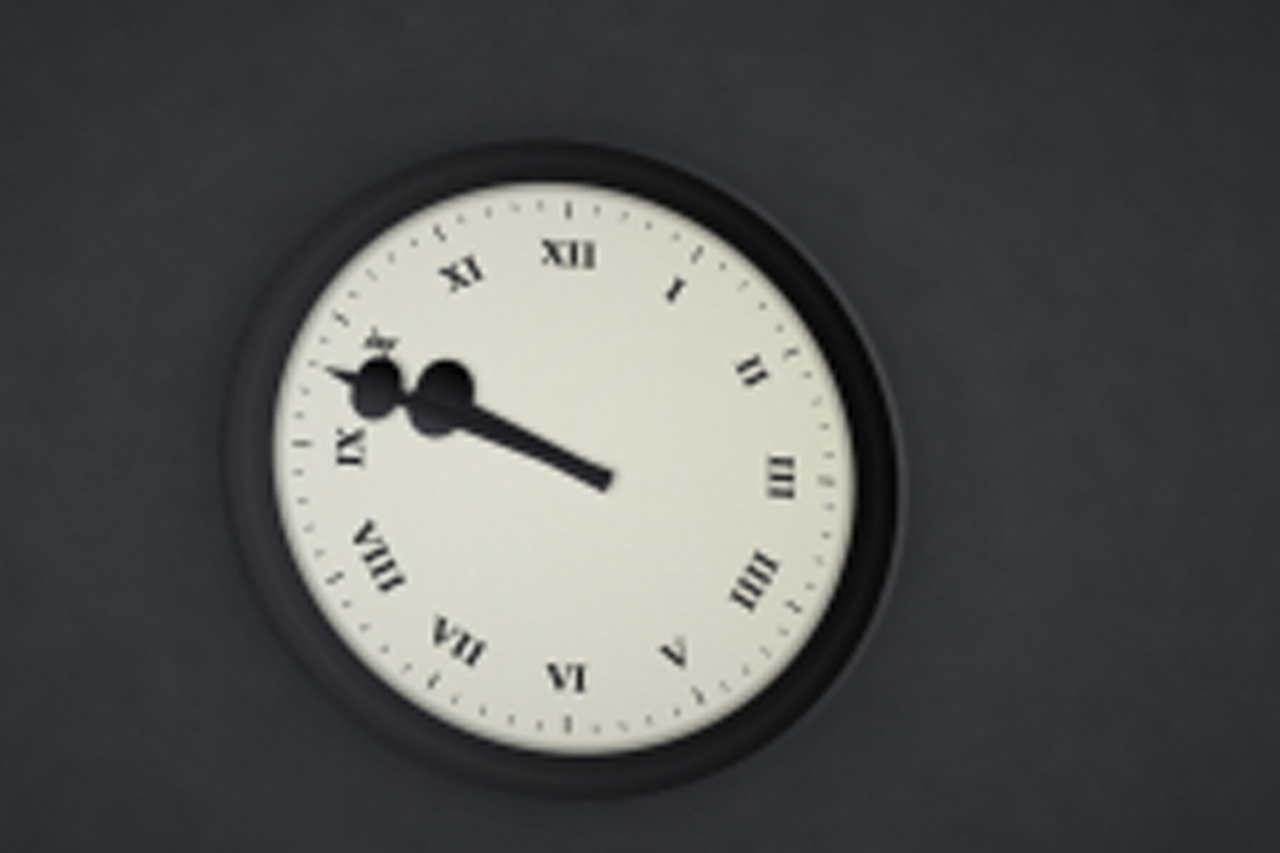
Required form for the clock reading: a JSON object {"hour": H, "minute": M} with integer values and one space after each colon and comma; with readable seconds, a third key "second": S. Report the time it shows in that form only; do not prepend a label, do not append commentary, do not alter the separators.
{"hour": 9, "minute": 48}
